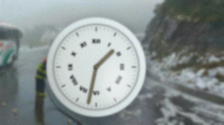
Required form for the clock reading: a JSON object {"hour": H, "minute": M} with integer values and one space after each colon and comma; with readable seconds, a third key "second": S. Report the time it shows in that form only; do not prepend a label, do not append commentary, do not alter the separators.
{"hour": 1, "minute": 32}
